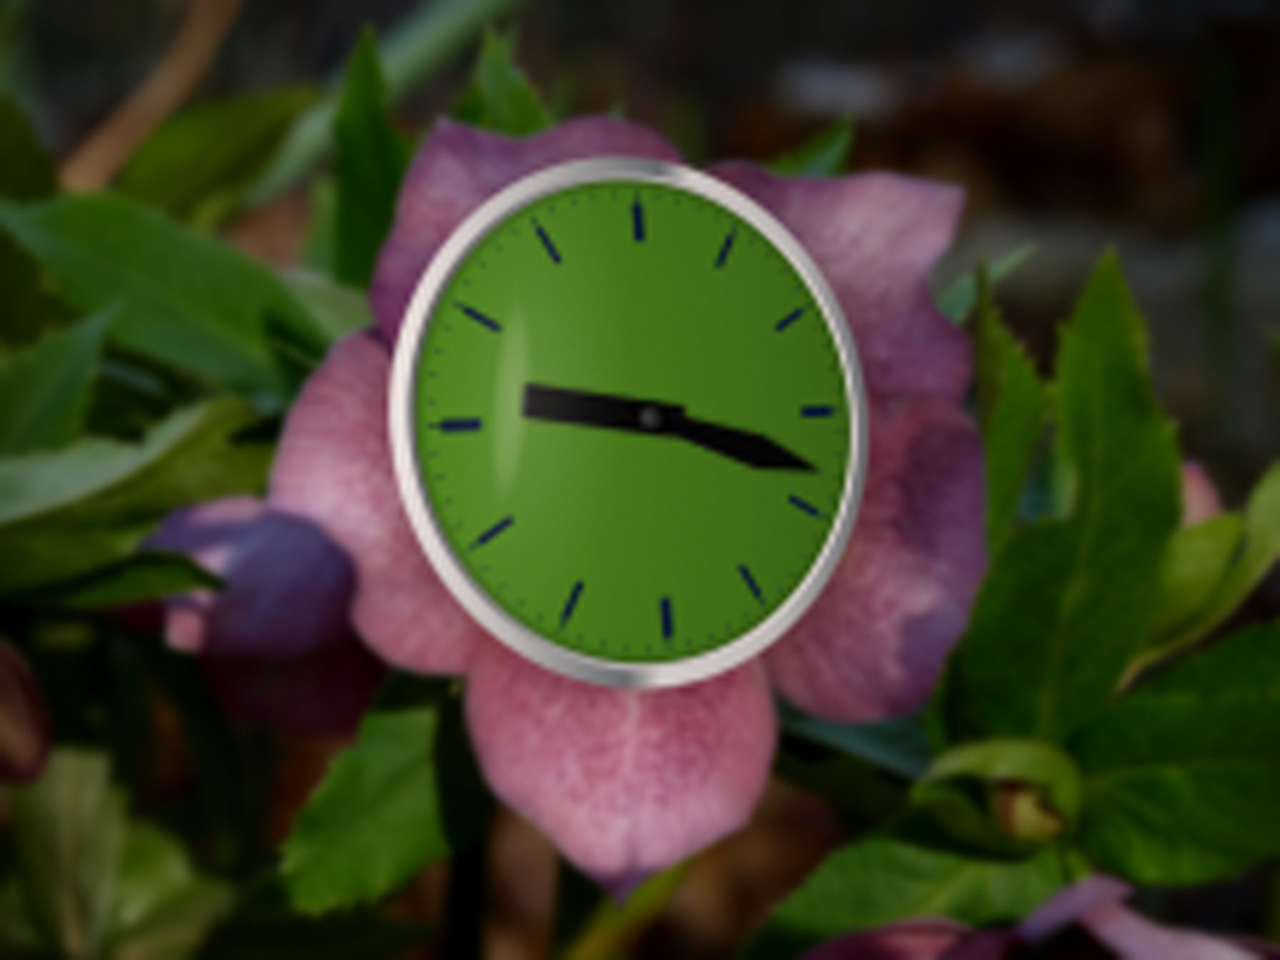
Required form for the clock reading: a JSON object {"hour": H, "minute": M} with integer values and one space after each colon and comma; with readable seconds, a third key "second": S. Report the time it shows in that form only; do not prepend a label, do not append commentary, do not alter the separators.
{"hour": 9, "minute": 18}
